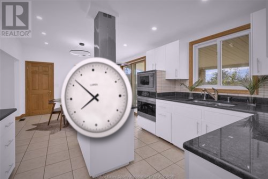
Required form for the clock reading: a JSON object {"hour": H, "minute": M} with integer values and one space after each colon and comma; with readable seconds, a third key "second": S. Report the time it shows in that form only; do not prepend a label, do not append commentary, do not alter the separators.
{"hour": 7, "minute": 52}
